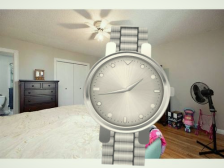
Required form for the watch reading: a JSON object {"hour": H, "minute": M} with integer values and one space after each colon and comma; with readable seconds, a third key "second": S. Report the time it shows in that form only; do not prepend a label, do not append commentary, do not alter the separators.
{"hour": 1, "minute": 43}
